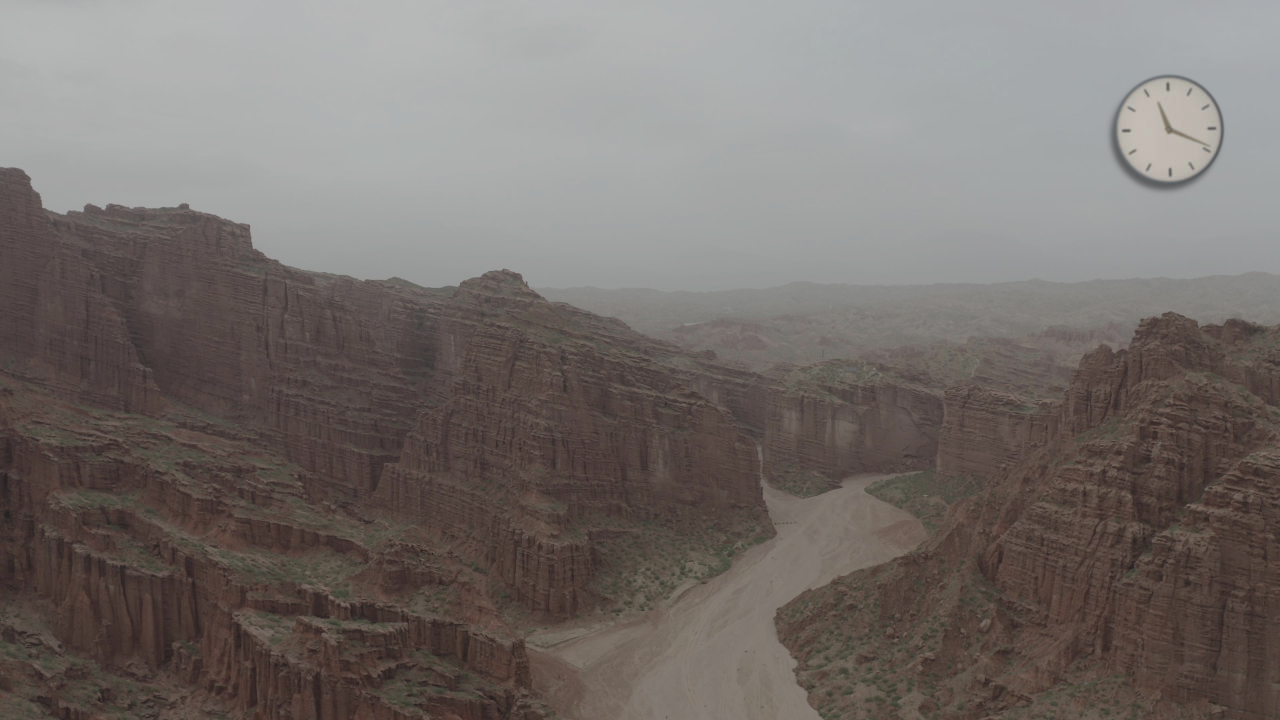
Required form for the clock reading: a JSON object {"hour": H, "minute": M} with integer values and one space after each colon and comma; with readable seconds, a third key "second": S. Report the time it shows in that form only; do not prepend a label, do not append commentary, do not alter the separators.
{"hour": 11, "minute": 19}
